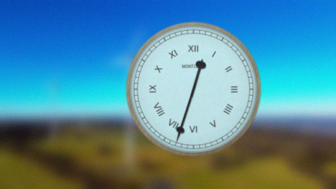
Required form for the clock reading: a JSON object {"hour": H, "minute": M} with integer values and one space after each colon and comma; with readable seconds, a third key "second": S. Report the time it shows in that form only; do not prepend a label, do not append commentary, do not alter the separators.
{"hour": 12, "minute": 33}
